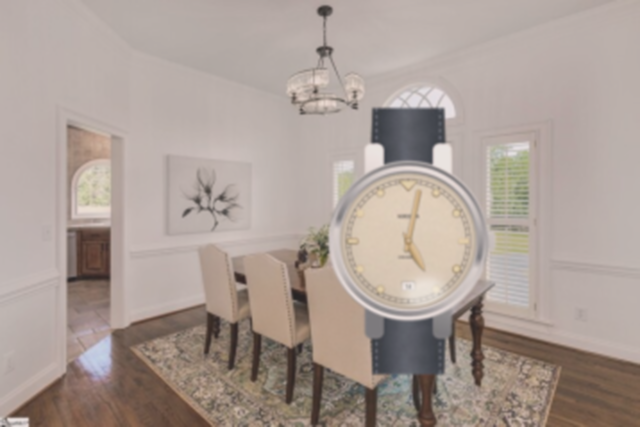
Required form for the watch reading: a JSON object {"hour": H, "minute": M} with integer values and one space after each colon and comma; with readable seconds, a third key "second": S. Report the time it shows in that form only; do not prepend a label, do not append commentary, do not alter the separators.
{"hour": 5, "minute": 2}
